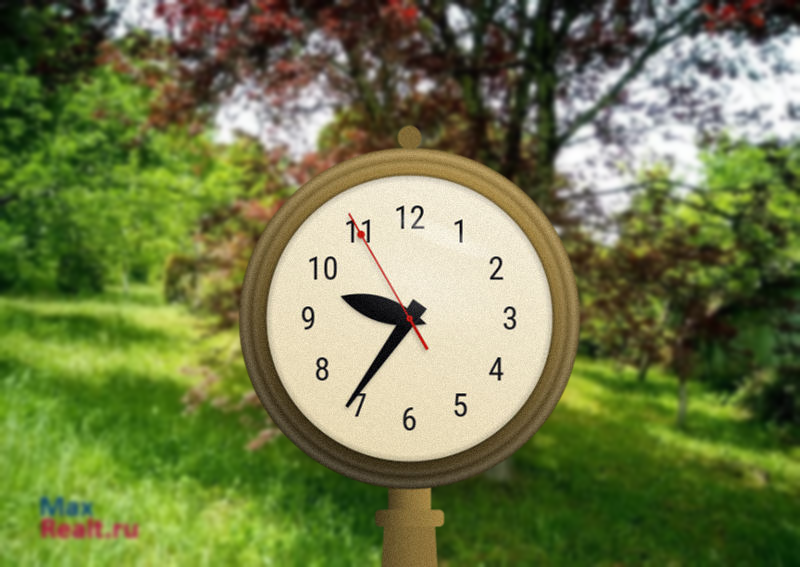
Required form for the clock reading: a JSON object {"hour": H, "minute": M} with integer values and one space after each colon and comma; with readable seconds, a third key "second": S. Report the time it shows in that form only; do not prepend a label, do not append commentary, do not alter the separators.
{"hour": 9, "minute": 35, "second": 55}
